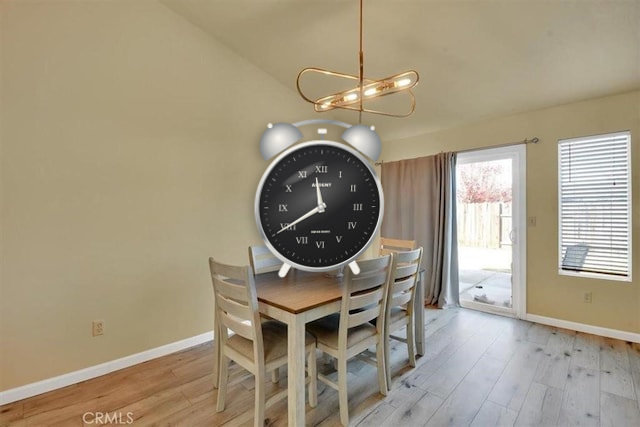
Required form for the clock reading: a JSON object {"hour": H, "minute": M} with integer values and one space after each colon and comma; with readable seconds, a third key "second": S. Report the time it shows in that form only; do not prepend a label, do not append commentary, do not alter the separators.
{"hour": 11, "minute": 40}
